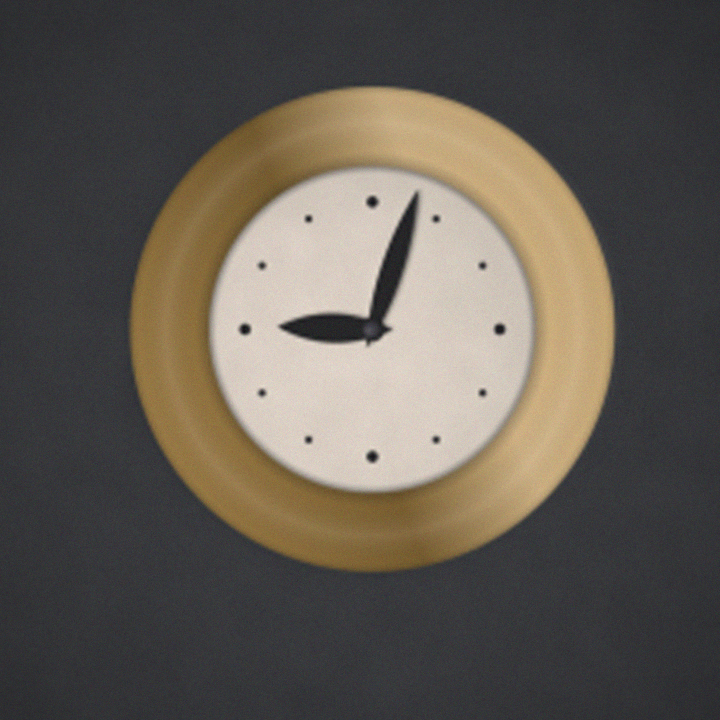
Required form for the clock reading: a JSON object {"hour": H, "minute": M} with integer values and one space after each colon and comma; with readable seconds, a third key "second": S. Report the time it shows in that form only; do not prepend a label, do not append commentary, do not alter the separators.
{"hour": 9, "minute": 3}
